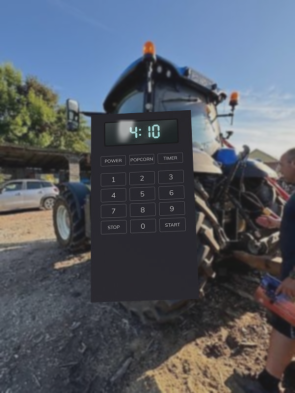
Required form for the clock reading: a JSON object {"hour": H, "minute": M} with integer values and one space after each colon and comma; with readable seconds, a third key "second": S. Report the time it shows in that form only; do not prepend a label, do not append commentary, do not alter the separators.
{"hour": 4, "minute": 10}
